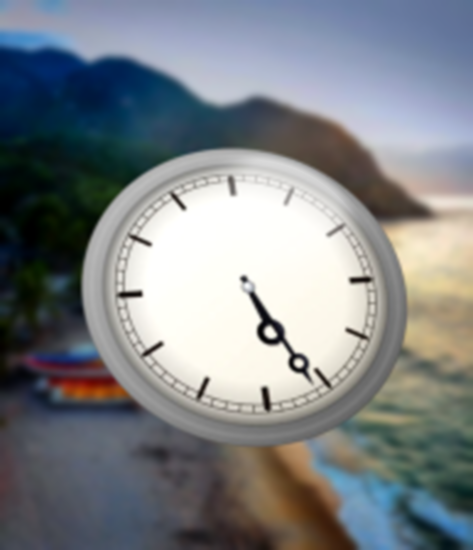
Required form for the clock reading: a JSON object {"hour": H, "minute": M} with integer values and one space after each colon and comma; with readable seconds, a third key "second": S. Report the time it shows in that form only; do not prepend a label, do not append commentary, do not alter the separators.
{"hour": 5, "minute": 26}
